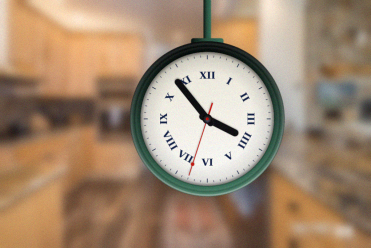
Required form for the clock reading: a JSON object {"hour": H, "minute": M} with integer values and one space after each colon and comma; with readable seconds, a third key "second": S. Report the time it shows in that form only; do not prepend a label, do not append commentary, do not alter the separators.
{"hour": 3, "minute": 53, "second": 33}
